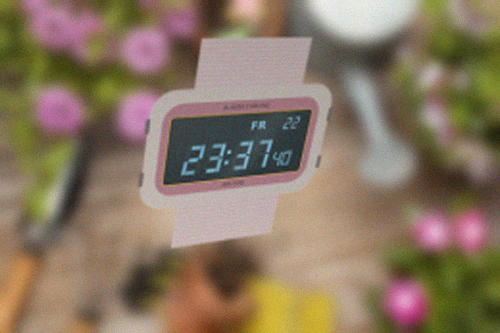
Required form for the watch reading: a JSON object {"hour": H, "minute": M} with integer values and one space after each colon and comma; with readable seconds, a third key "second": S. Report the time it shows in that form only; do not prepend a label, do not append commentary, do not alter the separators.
{"hour": 23, "minute": 37, "second": 40}
